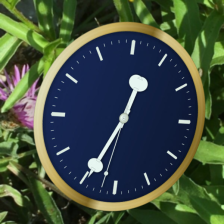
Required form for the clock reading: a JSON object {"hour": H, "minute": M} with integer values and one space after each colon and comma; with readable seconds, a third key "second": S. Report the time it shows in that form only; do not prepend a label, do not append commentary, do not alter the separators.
{"hour": 12, "minute": 34, "second": 32}
